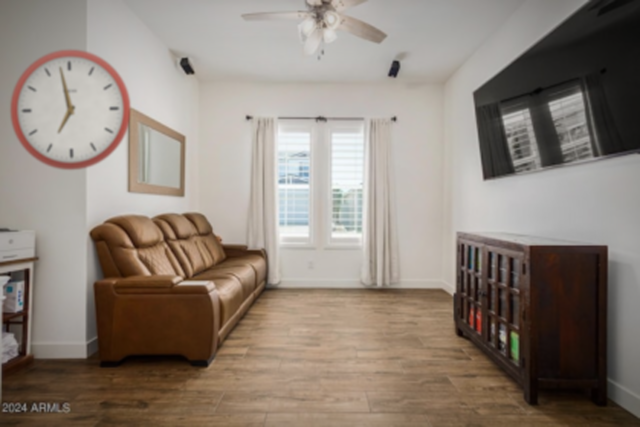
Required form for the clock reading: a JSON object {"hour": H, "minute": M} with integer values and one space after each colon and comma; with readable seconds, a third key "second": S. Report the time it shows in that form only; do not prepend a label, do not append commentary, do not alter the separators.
{"hour": 6, "minute": 58}
